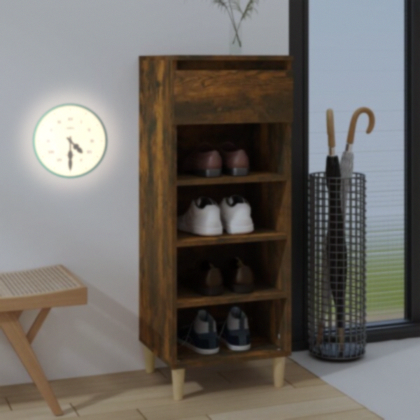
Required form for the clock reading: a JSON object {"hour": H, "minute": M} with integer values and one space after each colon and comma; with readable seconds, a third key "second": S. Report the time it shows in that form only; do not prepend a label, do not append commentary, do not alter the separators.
{"hour": 4, "minute": 30}
